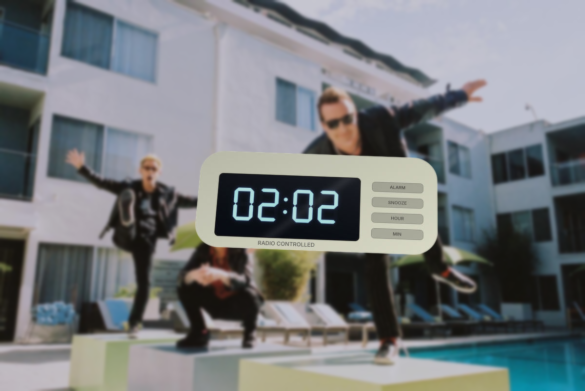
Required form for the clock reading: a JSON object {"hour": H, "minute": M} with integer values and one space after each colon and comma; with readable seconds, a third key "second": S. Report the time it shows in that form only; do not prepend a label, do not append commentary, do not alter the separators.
{"hour": 2, "minute": 2}
